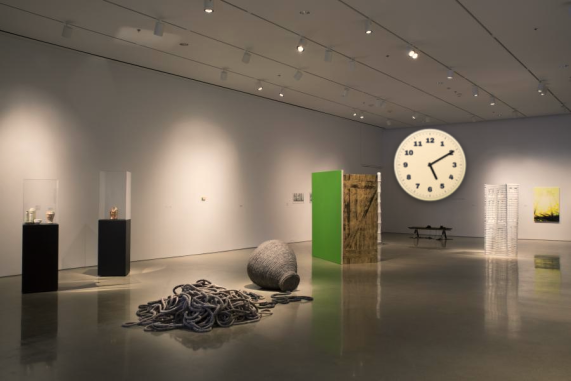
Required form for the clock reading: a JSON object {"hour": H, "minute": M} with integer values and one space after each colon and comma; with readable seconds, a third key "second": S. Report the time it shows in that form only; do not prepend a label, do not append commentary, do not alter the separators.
{"hour": 5, "minute": 10}
